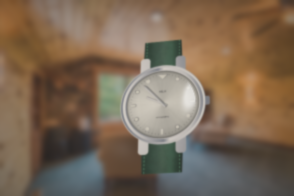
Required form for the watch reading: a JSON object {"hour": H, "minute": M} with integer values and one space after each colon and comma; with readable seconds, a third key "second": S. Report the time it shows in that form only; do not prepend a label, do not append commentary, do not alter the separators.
{"hour": 9, "minute": 53}
